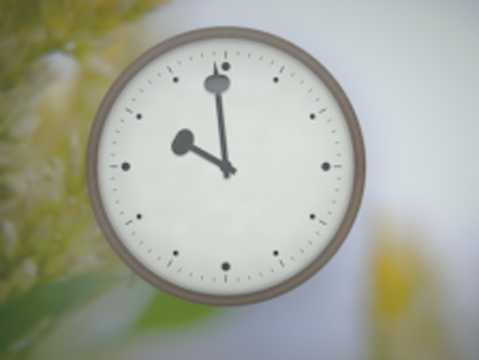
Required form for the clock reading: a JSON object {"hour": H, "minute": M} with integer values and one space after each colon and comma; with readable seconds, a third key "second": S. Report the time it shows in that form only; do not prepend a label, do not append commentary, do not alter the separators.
{"hour": 9, "minute": 59}
